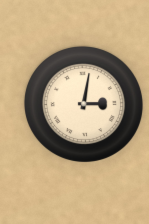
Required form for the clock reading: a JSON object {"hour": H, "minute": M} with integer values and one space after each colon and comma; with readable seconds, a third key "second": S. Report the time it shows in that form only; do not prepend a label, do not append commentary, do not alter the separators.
{"hour": 3, "minute": 2}
